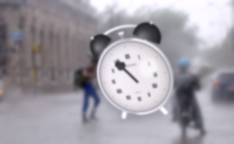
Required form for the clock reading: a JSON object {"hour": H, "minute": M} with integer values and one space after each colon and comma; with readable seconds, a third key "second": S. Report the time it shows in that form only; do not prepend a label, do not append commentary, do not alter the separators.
{"hour": 10, "minute": 54}
